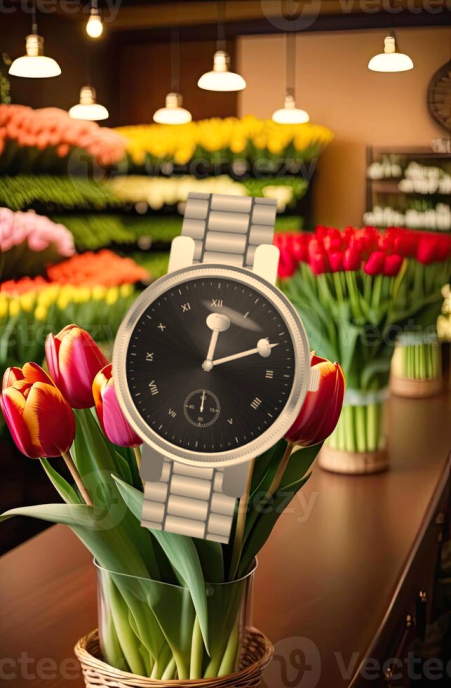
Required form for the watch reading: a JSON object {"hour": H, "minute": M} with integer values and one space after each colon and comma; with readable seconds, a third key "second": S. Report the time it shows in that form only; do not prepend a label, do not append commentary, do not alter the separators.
{"hour": 12, "minute": 11}
